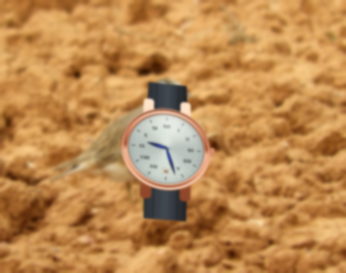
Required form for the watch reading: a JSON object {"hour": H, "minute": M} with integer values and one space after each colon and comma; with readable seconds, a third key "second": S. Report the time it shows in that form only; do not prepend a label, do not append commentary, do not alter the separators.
{"hour": 9, "minute": 27}
